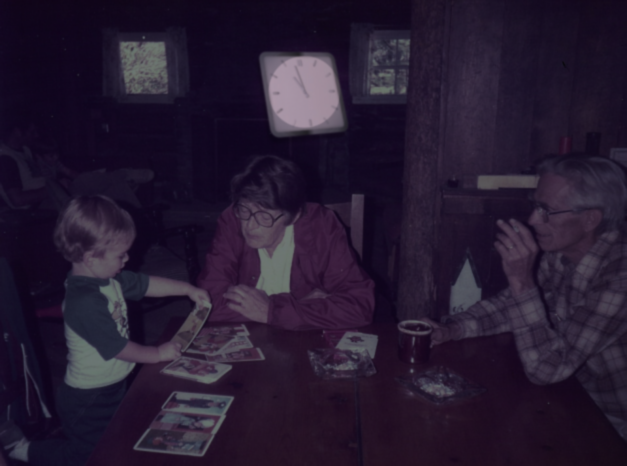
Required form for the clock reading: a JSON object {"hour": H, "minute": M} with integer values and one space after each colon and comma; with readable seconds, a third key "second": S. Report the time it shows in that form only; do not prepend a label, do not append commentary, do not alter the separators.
{"hour": 10, "minute": 58}
